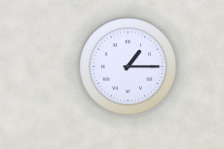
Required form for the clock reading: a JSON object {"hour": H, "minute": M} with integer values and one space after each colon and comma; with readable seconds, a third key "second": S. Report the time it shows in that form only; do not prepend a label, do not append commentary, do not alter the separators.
{"hour": 1, "minute": 15}
